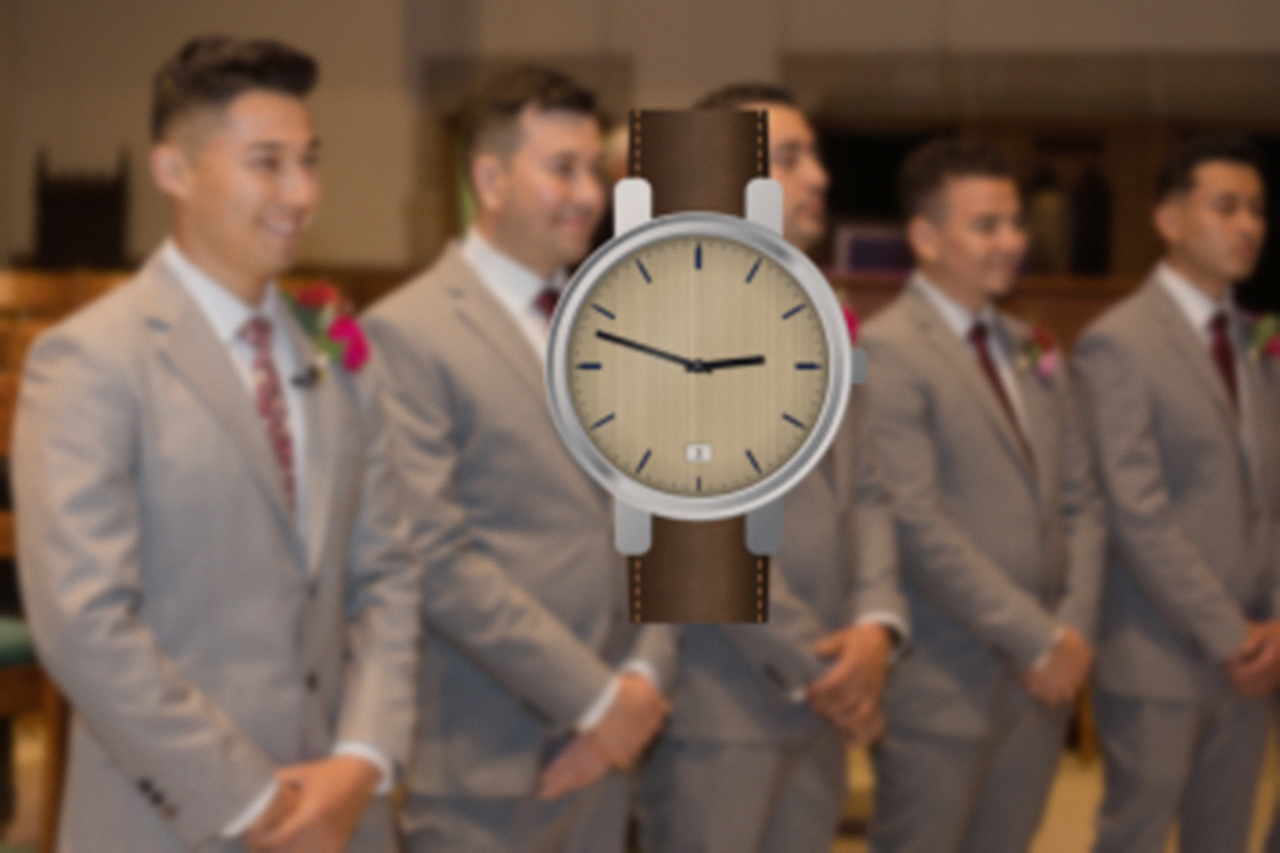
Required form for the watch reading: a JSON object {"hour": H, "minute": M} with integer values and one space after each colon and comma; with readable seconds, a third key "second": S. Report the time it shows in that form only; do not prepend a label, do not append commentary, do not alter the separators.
{"hour": 2, "minute": 48}
